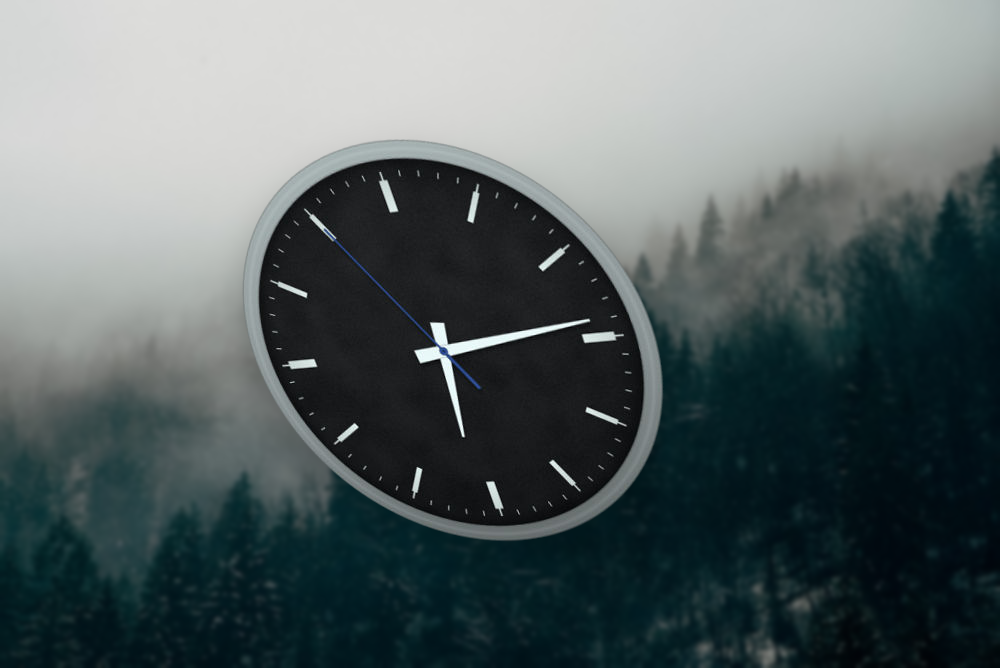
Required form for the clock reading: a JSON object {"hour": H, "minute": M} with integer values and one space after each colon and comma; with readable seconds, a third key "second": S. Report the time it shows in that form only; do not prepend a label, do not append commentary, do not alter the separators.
{"hour": 6, "minute": 13, "second": 55}
